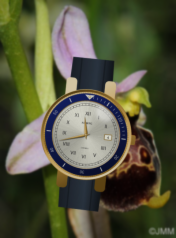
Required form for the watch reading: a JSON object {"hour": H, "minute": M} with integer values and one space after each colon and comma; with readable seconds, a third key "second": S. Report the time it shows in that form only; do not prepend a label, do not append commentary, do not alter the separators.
{"hour": 11, "minute": 42}
